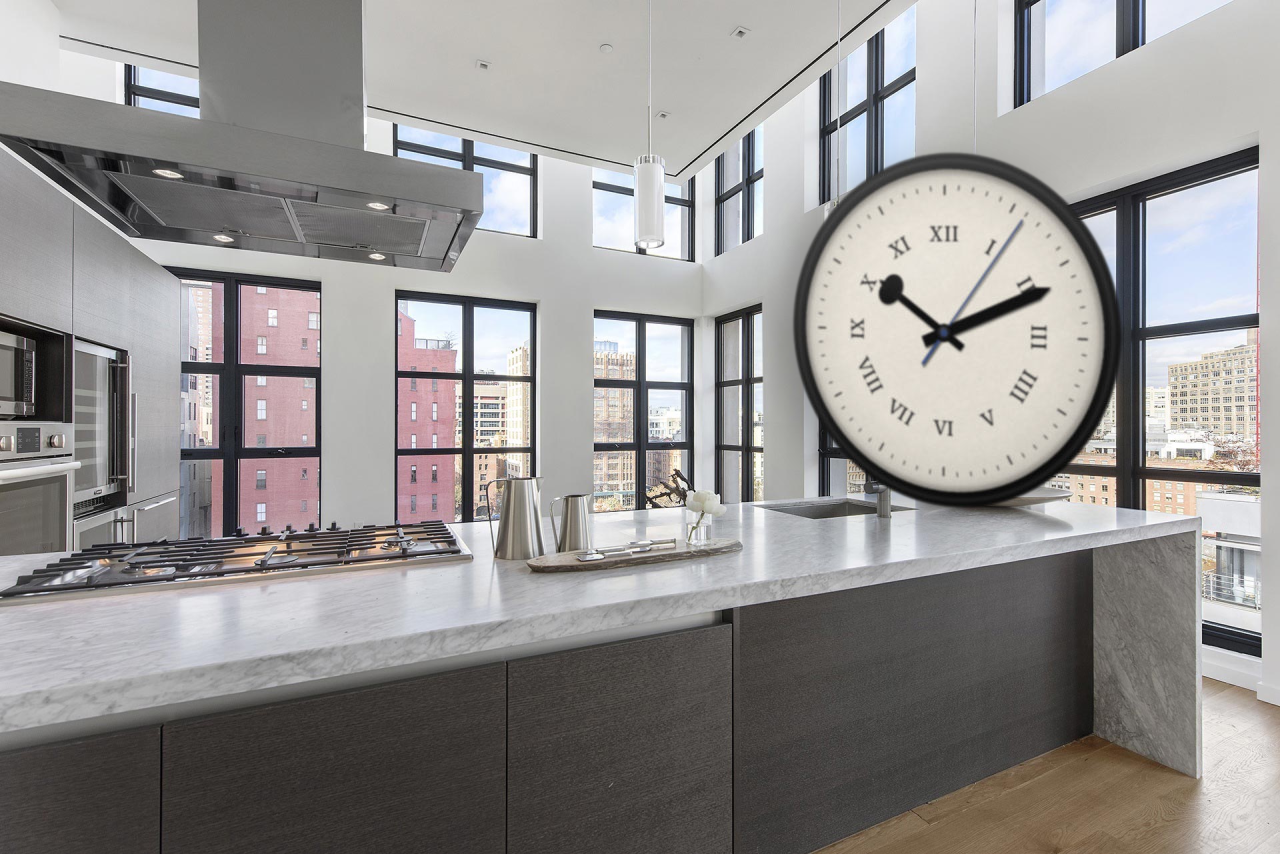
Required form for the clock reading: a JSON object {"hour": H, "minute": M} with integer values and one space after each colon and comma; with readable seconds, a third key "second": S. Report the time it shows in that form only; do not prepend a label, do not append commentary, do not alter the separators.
{"hour": 10, "minute": 11, "second": 6}
